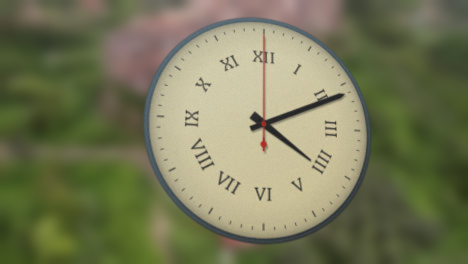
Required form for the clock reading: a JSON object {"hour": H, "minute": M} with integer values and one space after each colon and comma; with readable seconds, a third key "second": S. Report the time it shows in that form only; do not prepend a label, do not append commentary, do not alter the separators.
{"hour": 4, "minute": 11, "second": 0}
